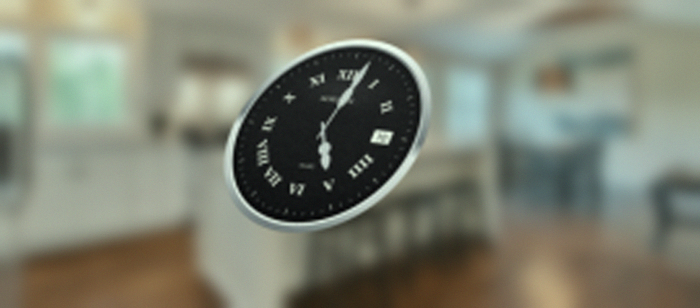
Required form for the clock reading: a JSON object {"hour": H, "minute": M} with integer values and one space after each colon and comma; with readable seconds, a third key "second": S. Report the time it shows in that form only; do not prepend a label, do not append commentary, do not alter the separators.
{"hour": 5, "minute": 2}
